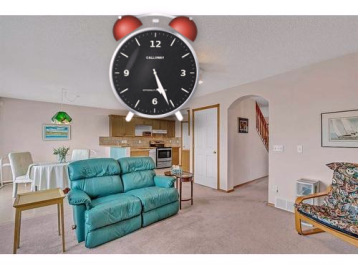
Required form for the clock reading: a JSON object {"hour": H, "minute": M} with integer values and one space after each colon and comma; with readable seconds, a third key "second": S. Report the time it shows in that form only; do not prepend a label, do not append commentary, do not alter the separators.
{"hour": 5, "minute": 26}
